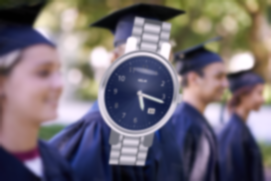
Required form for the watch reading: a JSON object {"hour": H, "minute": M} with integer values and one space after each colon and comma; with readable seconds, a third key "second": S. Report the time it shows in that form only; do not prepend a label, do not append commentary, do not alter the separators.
{"hour": 5, "minute": 17}
